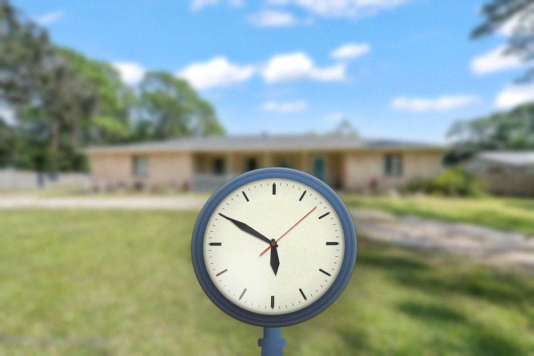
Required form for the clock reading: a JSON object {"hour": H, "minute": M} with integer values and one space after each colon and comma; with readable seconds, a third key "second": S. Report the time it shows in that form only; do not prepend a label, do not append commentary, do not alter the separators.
{"hour": 5, "minute": 50, "second": 8}
